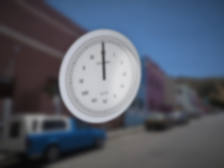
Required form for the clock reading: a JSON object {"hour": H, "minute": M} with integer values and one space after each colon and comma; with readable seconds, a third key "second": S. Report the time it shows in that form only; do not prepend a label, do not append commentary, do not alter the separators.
{"hour": 12, "minute": 0}
